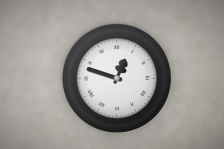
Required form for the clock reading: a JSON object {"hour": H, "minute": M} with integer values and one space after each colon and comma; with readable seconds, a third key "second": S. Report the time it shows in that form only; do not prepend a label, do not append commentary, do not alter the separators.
{"hour": 12, "minute": 48}
